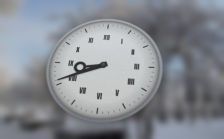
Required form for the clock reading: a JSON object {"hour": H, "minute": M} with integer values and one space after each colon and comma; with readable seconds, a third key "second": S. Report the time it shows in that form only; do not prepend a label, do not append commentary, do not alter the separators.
{"hour": 8, "minute": 41}
